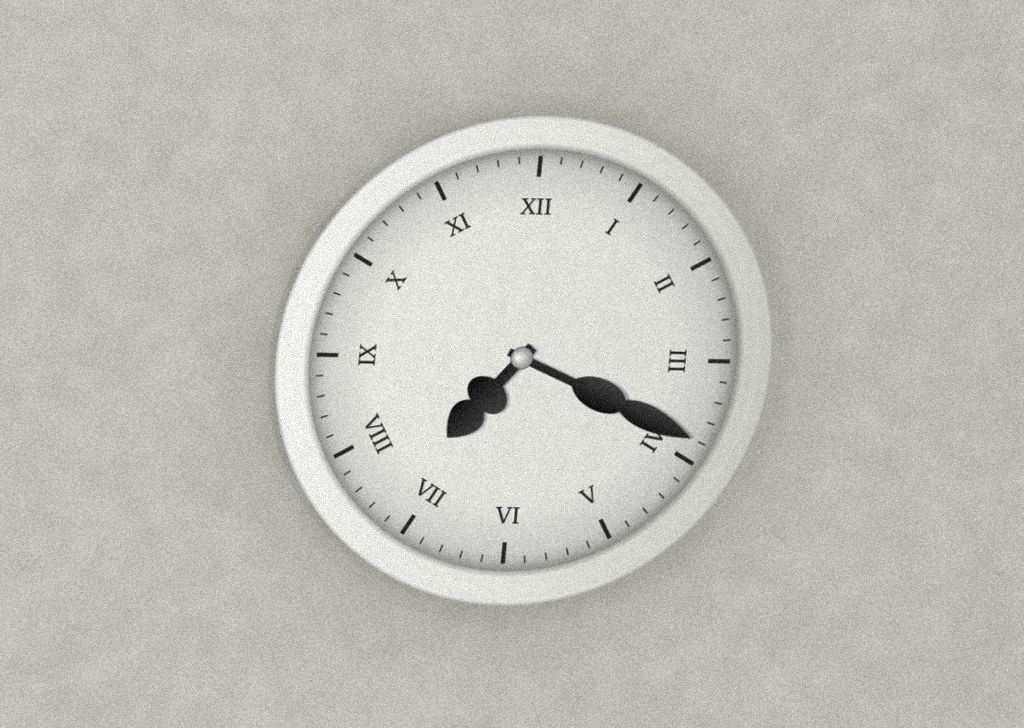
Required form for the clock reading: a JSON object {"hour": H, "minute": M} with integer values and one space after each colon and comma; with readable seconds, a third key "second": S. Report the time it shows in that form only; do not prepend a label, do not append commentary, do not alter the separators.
{"hour": 7, "minute": 19}
